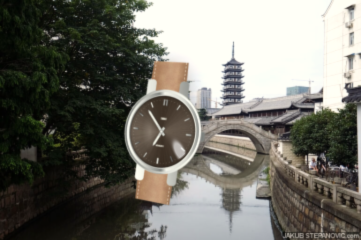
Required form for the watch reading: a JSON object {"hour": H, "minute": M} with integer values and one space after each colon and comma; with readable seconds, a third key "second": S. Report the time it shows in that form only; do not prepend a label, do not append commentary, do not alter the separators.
{"hour": 6, "minute": 53}
